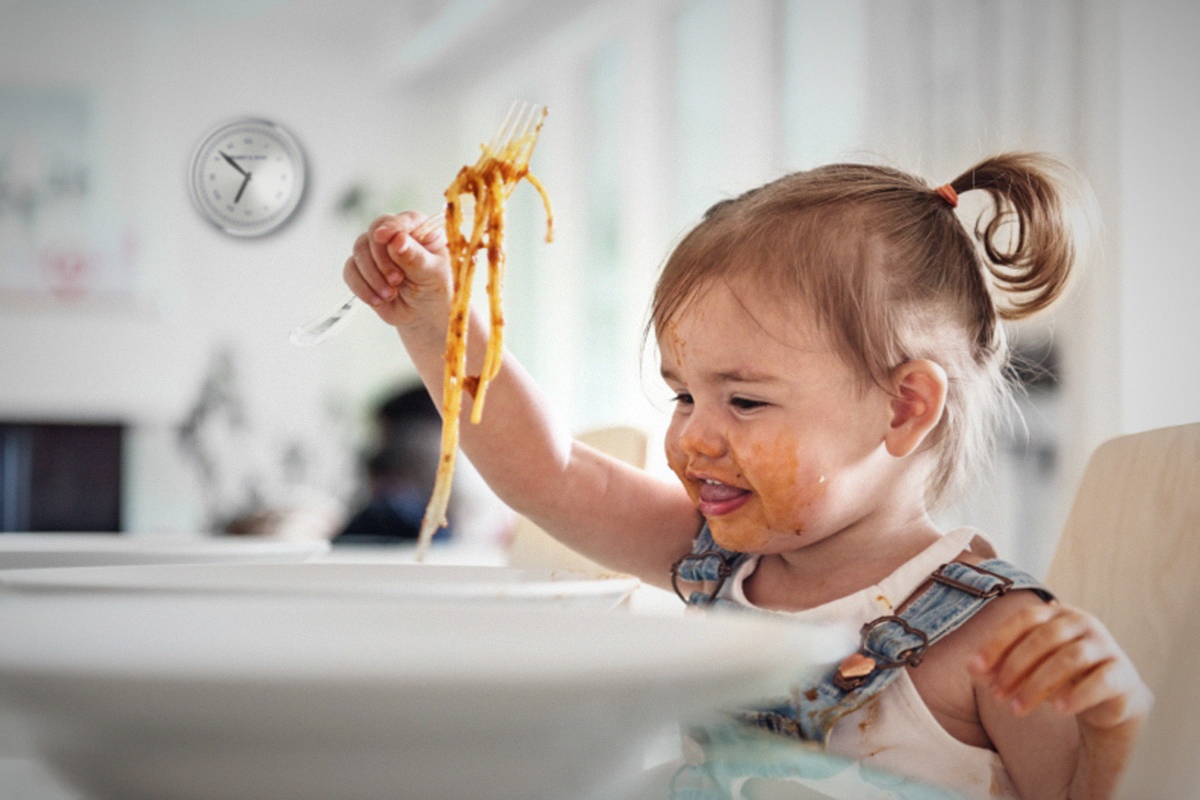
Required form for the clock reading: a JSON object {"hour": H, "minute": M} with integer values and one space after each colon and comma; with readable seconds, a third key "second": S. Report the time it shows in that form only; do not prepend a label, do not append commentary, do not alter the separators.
{"hour": 6, "minute": 52}
